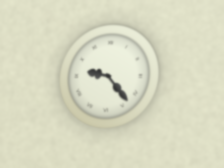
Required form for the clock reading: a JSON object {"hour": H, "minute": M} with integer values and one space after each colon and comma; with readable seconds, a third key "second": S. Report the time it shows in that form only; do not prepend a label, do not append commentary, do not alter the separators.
{"hour": 9, "minute": 23}
